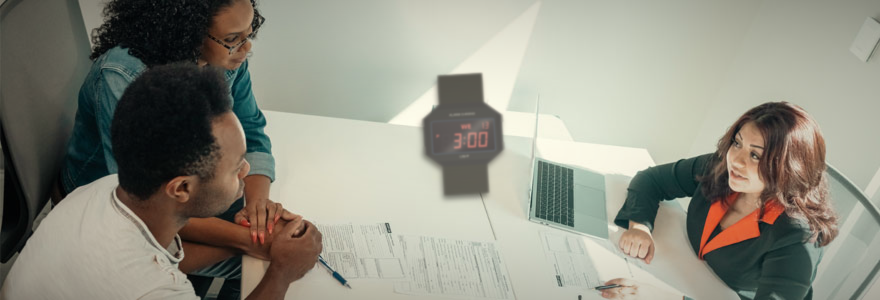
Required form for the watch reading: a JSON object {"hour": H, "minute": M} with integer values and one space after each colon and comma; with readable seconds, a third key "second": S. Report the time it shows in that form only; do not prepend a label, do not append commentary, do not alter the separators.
{"hour": 3, "minute": 0}
